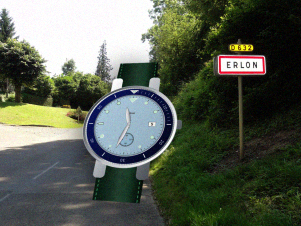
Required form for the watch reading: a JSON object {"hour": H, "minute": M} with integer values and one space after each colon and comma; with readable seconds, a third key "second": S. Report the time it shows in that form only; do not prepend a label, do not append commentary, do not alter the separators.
{"hour": 11, "minute": 33}
